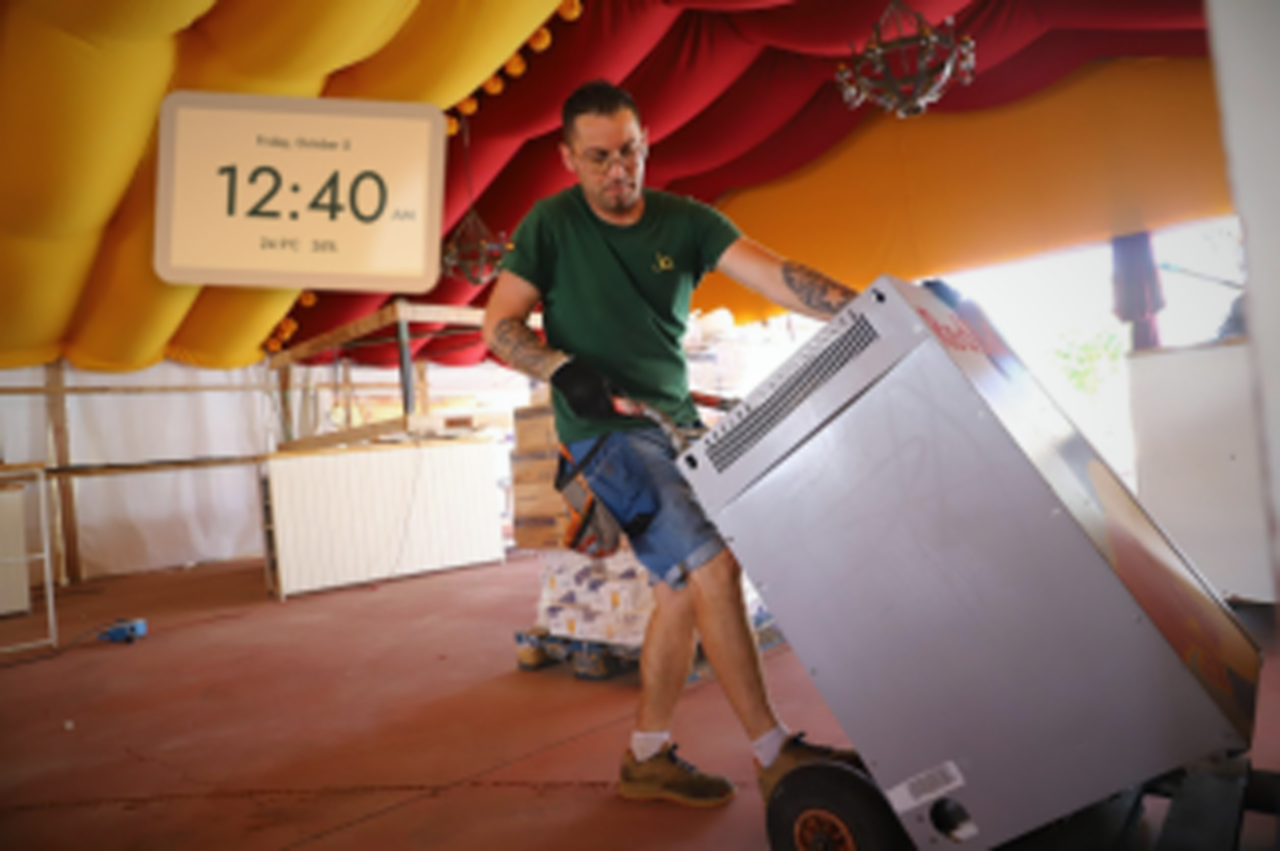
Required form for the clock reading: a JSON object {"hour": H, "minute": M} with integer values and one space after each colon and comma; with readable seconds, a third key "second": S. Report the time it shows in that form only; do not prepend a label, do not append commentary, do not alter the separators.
{"hour": 12, "minute": 40}
